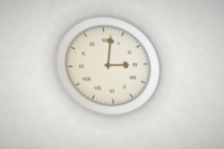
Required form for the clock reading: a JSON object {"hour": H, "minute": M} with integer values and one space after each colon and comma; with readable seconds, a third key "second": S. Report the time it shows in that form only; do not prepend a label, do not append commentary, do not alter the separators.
{"hour": 3, "minute": 2}
